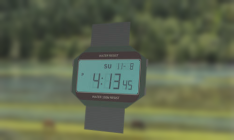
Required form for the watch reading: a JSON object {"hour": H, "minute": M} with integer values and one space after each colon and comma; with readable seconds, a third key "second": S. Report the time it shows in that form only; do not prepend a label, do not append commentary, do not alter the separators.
{"hour": 4, "minute": 13, "second": 45}
